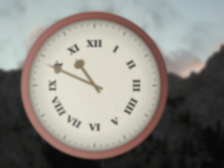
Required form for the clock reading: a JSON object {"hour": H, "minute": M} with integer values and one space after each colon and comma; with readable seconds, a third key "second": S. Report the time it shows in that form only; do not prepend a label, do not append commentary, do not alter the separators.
{"hour": 10, "minute": 49}
